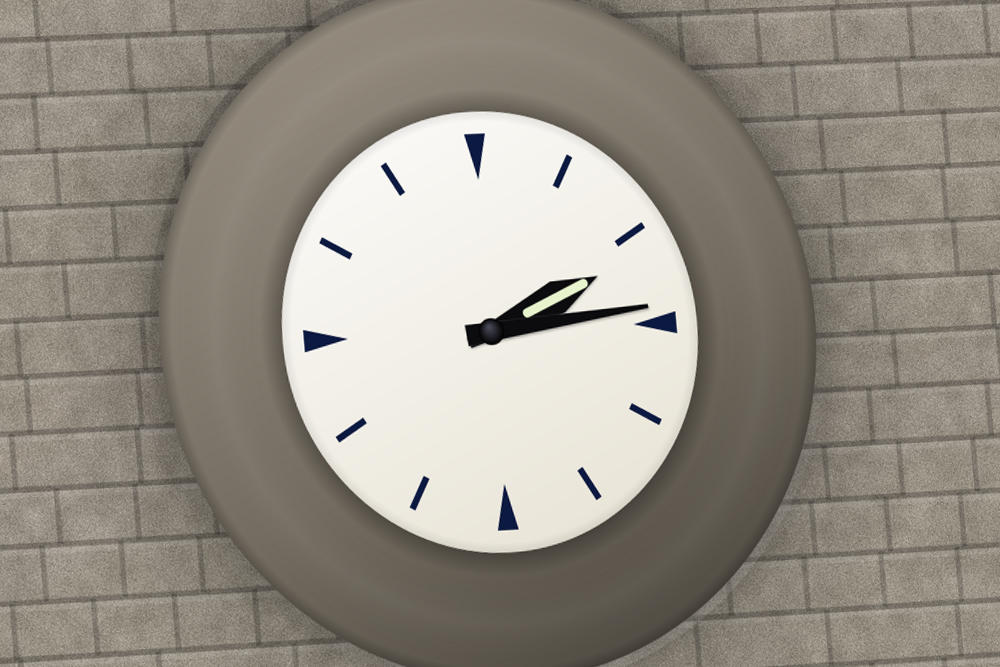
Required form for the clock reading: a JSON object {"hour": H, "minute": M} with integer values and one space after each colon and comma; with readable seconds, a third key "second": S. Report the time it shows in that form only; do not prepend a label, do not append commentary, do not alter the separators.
{"hour": 2, "minute": 14}
